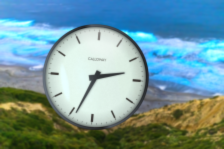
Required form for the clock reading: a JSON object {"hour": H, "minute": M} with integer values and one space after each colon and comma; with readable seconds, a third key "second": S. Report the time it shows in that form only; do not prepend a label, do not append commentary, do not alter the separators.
{"hour": 2, "minute": 34}
